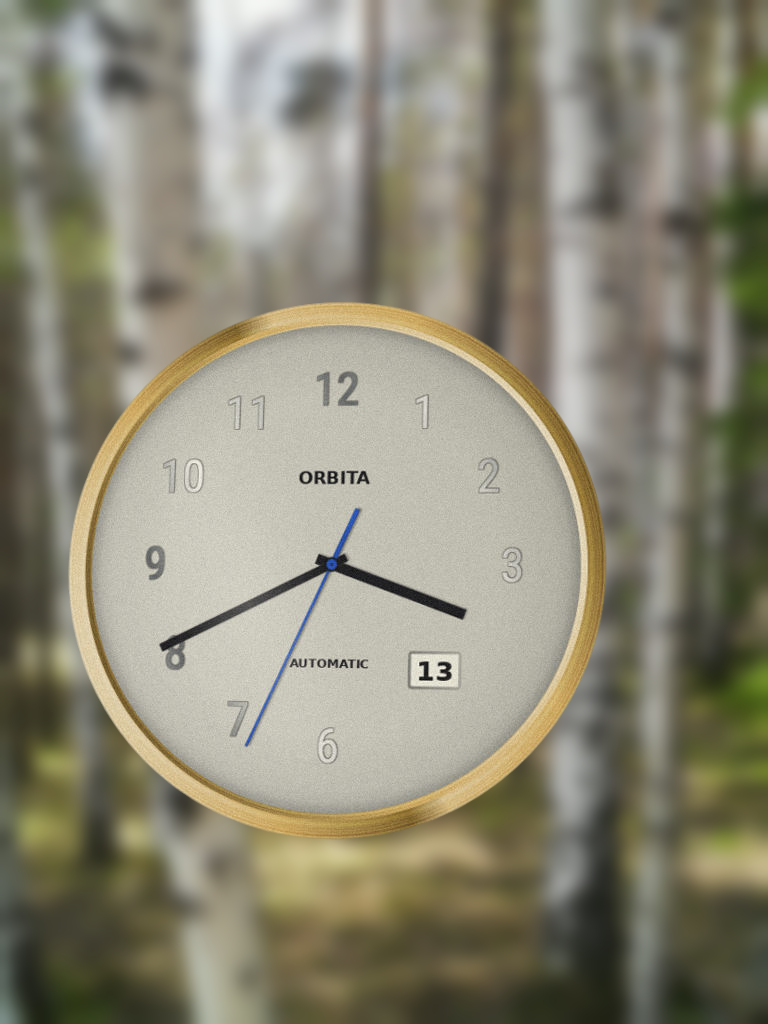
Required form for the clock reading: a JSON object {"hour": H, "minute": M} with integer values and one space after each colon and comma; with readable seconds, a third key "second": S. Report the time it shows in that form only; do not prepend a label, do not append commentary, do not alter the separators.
{"hour": 3, "minute": 40, "second": 34}
